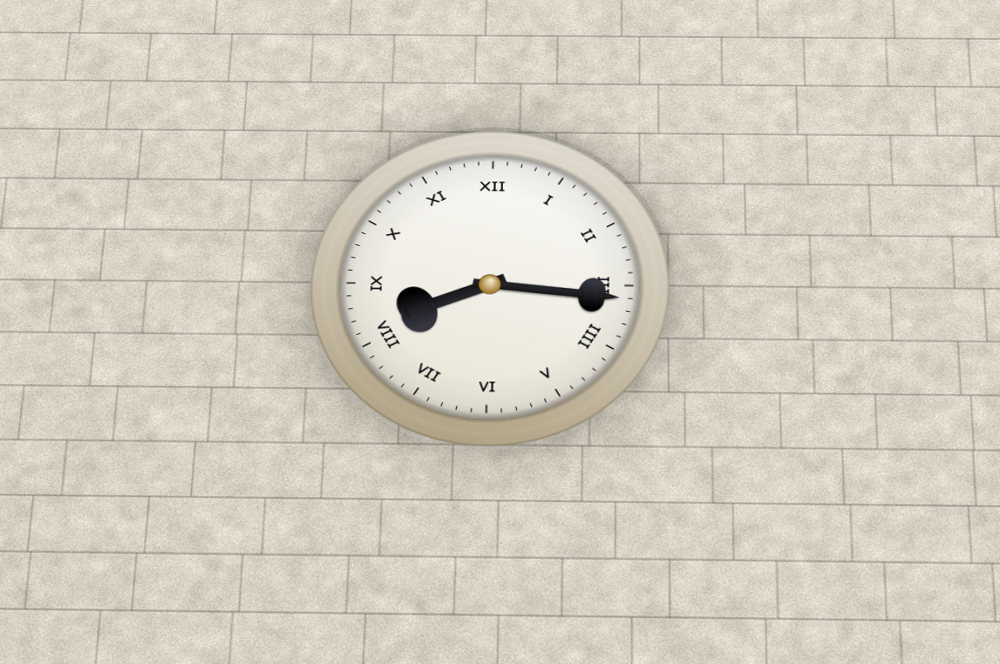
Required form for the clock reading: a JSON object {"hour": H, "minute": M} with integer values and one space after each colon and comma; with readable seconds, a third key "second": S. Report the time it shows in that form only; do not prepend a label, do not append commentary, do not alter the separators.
{"hour": 8, "minute": 16}
